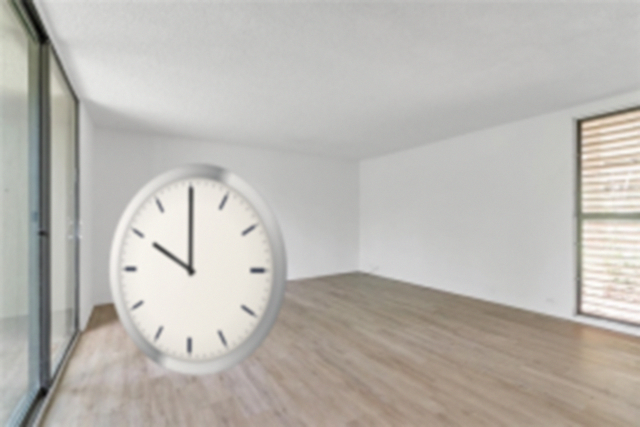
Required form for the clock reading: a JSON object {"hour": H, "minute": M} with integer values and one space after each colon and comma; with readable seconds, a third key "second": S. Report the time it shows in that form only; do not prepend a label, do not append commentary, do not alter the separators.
{"hour": 10, "minute": 0}
